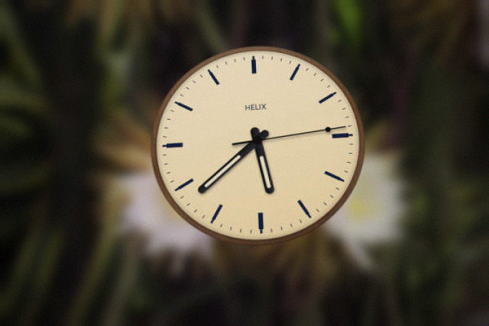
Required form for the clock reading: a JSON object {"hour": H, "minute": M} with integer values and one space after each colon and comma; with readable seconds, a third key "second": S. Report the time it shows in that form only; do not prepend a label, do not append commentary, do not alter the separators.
{"hour": 5, "minute": 38, "second": 14}
